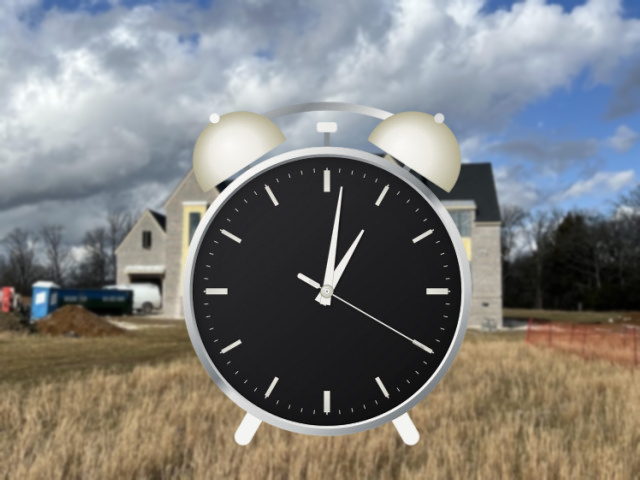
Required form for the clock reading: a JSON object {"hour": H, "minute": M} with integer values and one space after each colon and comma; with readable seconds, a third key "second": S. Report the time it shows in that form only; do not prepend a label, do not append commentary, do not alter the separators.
{"hour": 1, "minute": 1, "second": 20}
